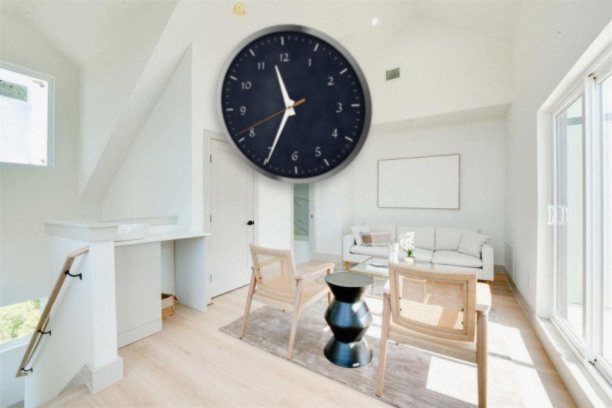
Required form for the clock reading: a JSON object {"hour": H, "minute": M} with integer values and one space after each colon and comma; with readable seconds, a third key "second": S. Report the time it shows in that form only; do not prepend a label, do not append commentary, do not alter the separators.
{"hour": 11, "minute": 34, "second": 41}
